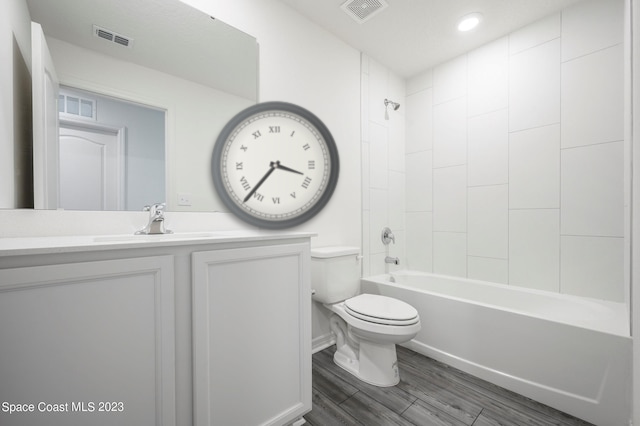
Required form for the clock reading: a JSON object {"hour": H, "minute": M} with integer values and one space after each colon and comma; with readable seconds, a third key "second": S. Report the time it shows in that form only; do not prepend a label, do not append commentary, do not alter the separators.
{"hour": 3, "minute": 37}
